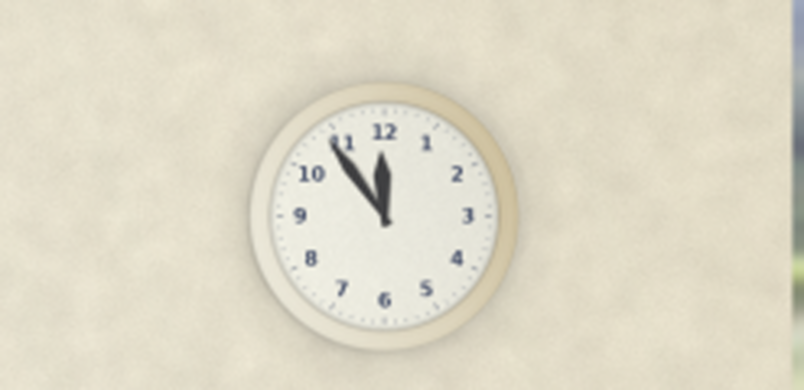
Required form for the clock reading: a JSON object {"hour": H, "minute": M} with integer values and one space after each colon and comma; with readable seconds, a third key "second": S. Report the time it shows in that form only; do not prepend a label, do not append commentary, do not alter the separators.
{"hour": 11, "minute": 54}
